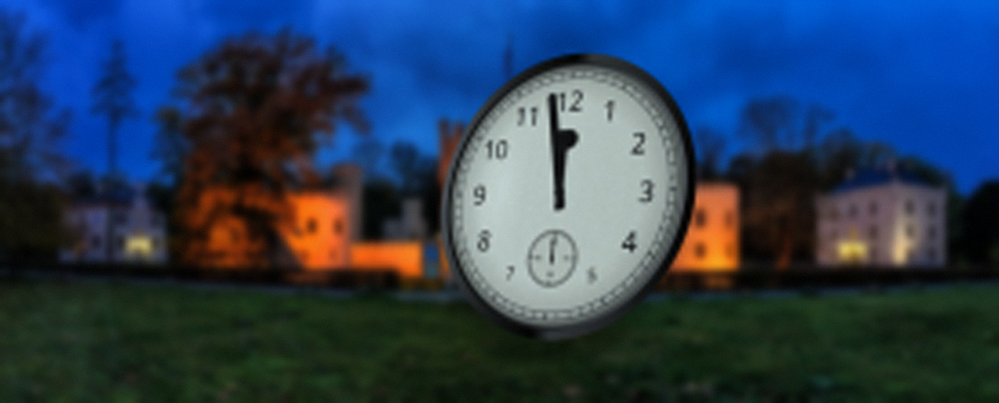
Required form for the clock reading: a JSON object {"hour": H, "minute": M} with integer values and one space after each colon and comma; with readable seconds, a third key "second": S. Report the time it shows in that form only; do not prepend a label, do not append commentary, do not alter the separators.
{"hour": 11, "minute": 58}
